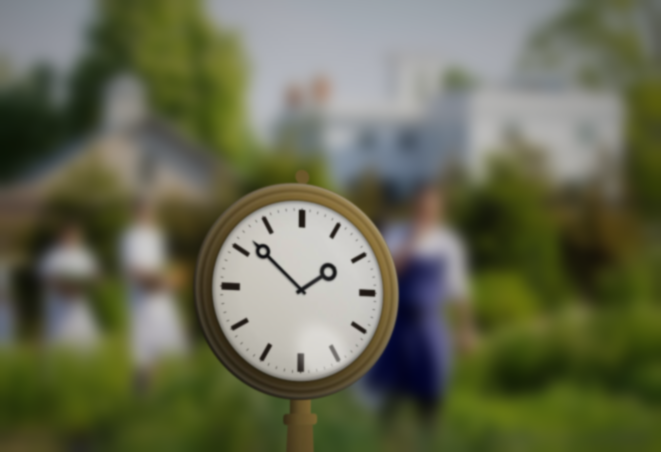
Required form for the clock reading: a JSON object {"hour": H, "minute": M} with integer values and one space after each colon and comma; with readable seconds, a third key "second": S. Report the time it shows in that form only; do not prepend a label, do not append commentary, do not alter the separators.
{"hour": 1, "minute": 52}
